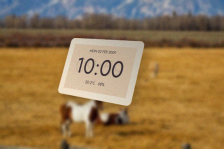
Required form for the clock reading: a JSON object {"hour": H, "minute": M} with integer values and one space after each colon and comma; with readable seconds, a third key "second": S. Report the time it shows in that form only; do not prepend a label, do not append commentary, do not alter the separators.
{"hour": 10, "minute": 0}
